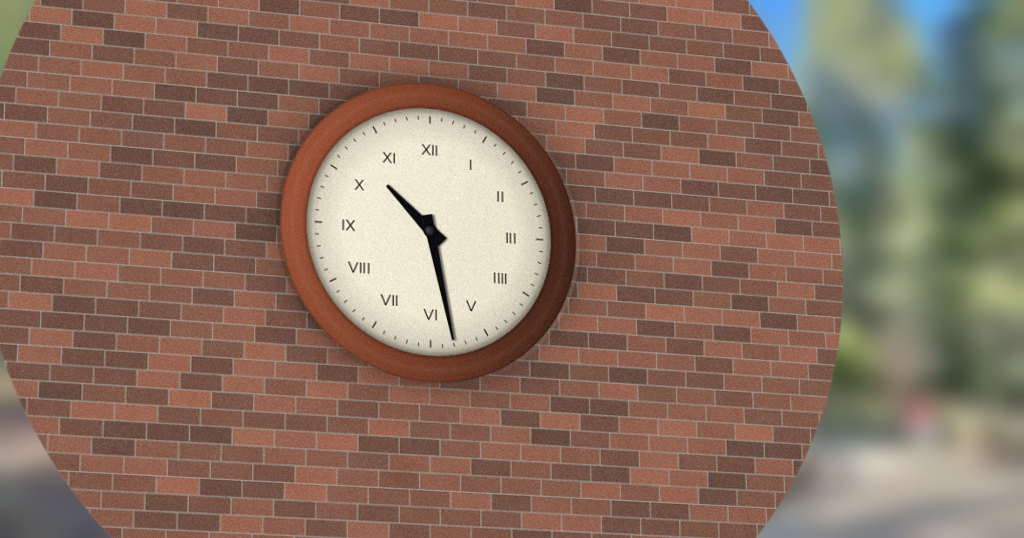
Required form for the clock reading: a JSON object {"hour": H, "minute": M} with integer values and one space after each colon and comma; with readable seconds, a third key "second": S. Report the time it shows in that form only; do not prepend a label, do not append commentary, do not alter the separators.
{"hour": 10, "minute": 28}
